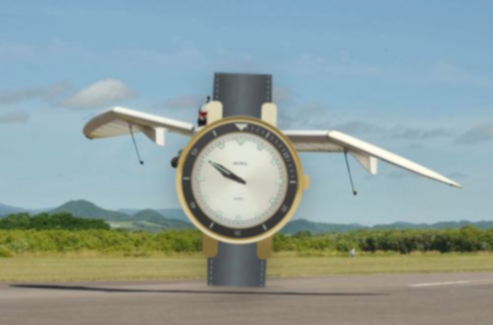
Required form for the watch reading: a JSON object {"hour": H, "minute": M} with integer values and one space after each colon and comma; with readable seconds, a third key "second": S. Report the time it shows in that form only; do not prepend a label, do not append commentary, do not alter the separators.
{"hour": 9, "minute": 50}
